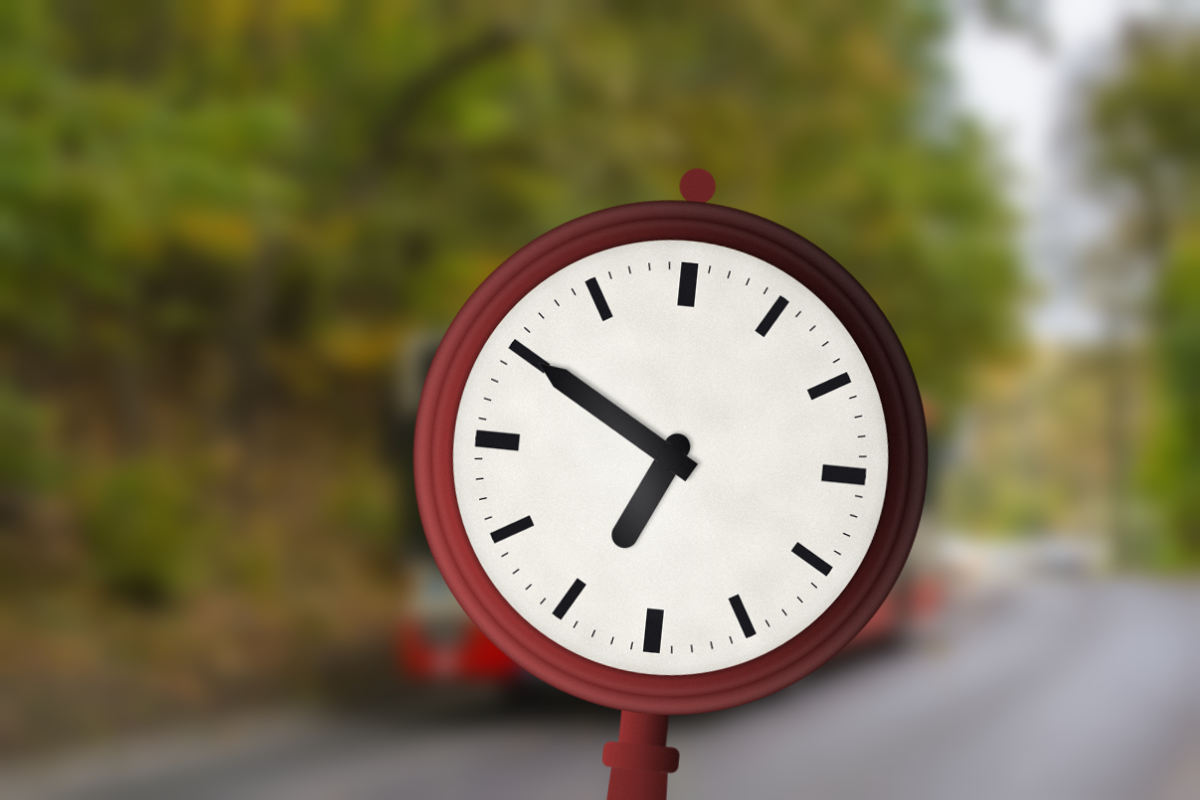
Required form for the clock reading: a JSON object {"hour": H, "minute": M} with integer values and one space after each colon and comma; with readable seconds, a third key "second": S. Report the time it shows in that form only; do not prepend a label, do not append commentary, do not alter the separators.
{"hour": 6, "minute": 50}
